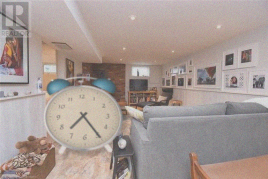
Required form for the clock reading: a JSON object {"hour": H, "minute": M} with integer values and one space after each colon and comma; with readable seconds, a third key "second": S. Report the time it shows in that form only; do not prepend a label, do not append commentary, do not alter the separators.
{"hour": 7, "minute": 25}
